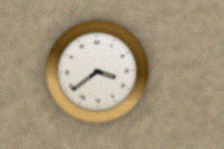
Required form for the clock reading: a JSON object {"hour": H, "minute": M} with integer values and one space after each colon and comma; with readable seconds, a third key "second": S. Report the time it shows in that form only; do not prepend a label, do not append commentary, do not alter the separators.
{"hour": 3, "minute": 39}
